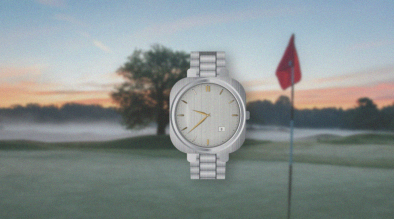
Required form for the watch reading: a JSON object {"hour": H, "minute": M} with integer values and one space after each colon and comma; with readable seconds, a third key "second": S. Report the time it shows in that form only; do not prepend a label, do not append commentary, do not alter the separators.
{"hour": 9, "minute": 38}
